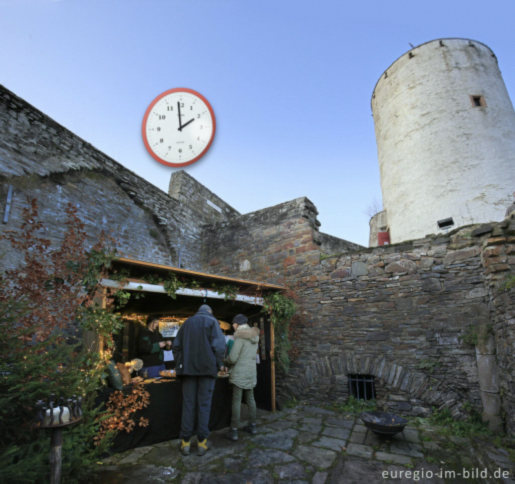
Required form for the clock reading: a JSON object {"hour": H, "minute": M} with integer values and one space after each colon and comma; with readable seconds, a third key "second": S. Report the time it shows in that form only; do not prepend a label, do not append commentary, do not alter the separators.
{"hour": 1, "minute": 59}
